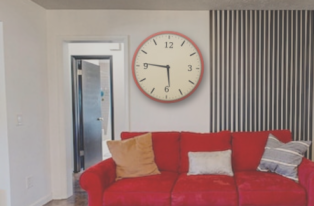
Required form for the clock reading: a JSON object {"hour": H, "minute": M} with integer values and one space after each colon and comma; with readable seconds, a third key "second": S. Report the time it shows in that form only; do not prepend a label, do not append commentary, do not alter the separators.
{"hour": 5, "minute": 46}
